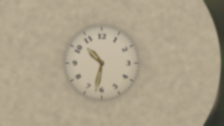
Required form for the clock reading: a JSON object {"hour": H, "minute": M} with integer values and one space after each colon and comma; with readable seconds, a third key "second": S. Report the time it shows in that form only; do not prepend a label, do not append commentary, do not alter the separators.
{"hour": 10, "minute": 32}
